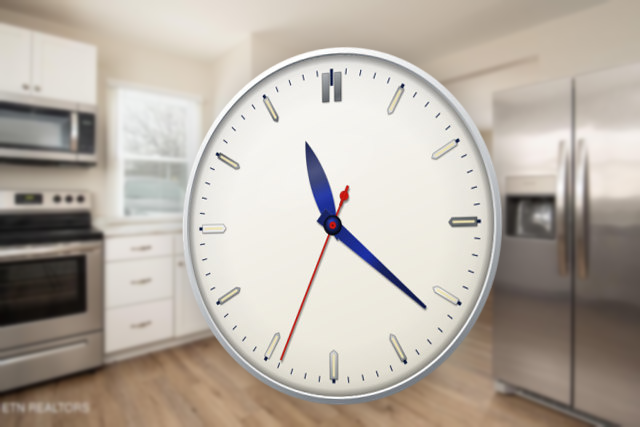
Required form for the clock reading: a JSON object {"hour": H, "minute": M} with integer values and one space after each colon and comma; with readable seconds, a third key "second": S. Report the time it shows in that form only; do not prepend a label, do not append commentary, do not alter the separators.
{"hour": 11, "minute": 21, "second": 34}
